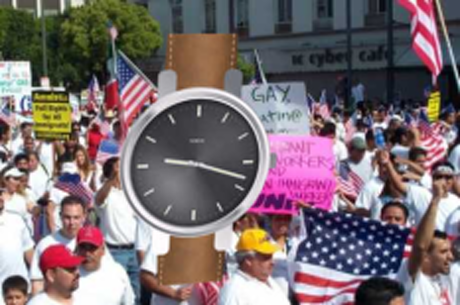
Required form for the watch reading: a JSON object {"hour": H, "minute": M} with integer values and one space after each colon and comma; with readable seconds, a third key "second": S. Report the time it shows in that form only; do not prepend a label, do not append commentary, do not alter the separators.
{"hour": 9, "minute": 18}
